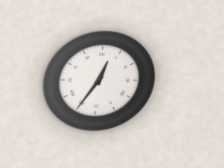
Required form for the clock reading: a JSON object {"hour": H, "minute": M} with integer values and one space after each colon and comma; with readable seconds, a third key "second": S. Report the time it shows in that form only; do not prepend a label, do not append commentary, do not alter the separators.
{"hour": 12, "minute": 35}
